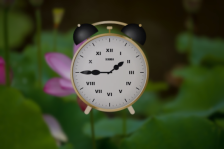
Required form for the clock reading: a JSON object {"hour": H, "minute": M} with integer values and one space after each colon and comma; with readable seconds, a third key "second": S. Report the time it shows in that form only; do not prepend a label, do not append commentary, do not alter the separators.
{"hour": 1, "minute": 45}
